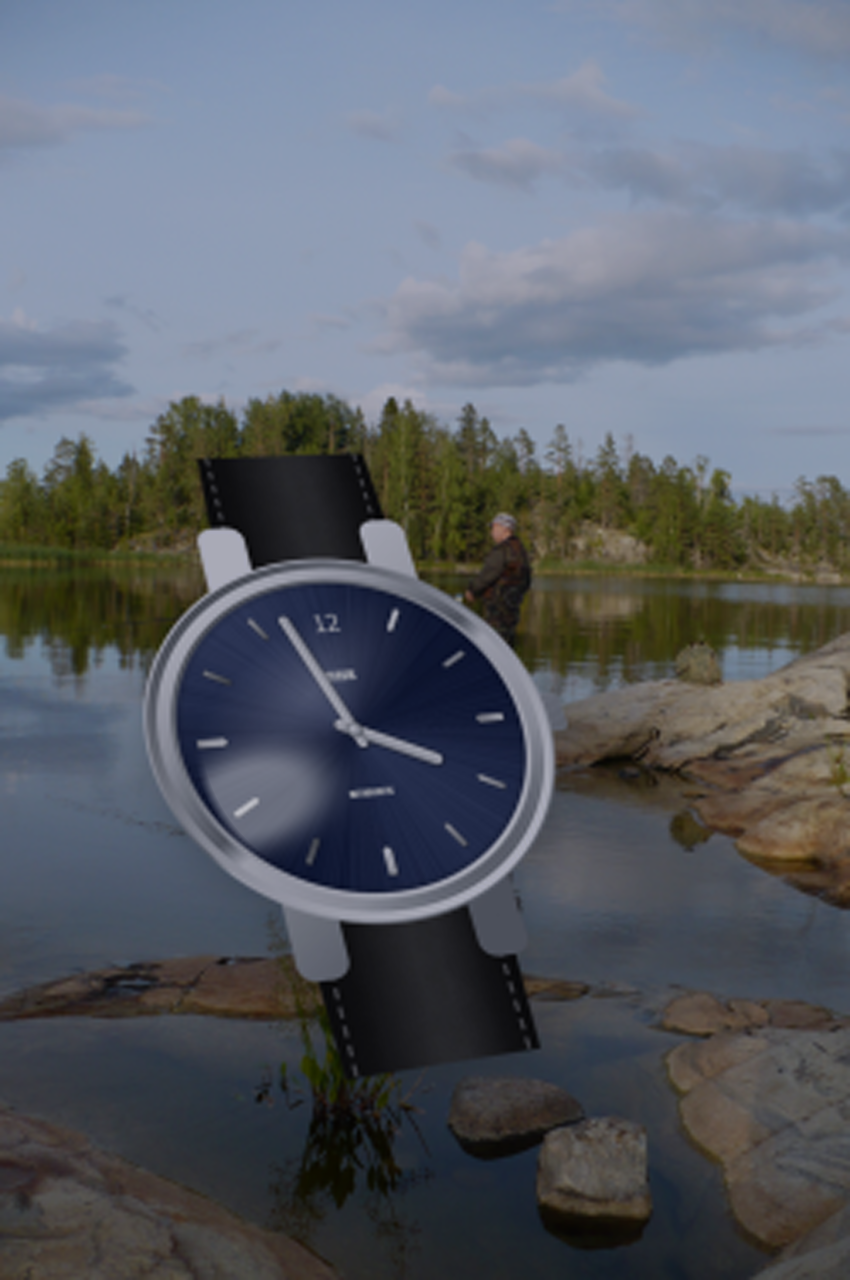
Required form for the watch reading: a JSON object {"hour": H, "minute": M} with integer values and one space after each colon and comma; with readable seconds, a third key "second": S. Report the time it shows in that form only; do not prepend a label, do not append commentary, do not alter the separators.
{"hour": 3, "minute": 57}
